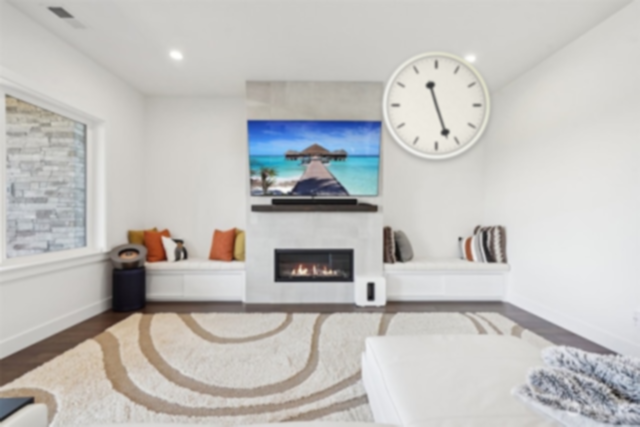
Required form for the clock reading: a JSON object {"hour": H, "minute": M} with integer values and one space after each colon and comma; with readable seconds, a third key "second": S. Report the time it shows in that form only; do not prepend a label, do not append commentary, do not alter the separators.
{"hour": 11, "minute": 27}
